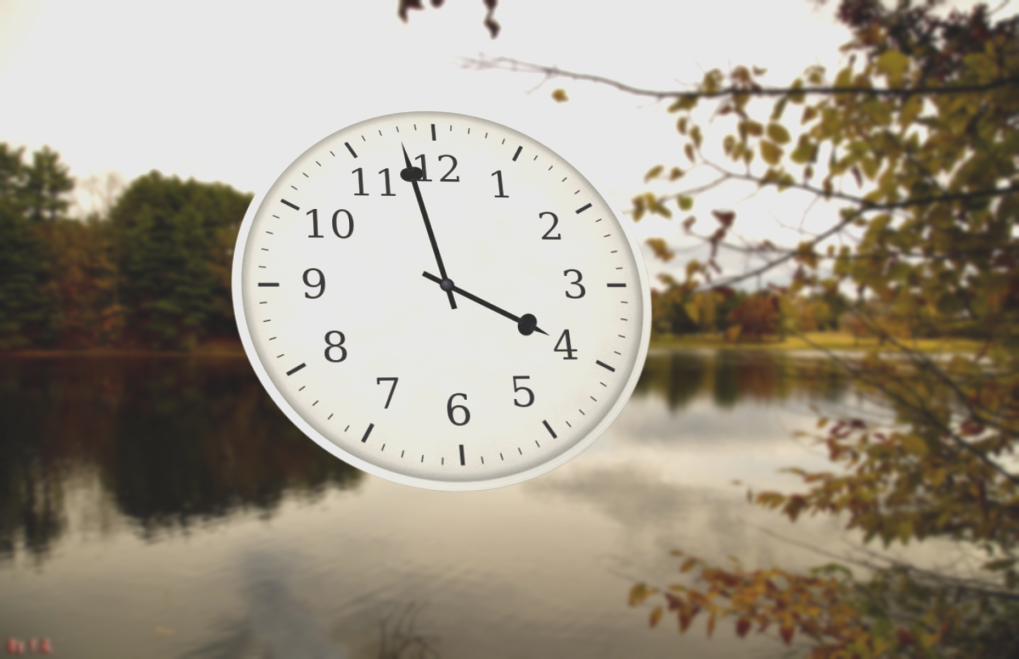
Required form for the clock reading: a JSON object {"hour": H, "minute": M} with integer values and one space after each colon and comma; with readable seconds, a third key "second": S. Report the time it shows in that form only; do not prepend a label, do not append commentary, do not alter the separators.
{"hour": 3, "minute": 58}
